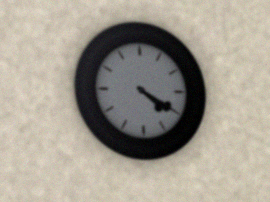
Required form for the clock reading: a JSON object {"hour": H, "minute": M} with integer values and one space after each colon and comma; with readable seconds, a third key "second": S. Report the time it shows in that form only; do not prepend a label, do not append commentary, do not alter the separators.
{"hour": 4, "minute": 20}
